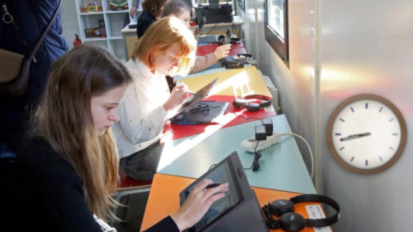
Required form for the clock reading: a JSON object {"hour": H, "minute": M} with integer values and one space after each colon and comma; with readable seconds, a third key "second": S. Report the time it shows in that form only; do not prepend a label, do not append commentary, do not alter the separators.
{"hour": 8, "minute": 43}
